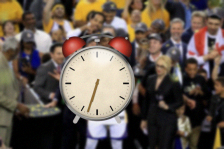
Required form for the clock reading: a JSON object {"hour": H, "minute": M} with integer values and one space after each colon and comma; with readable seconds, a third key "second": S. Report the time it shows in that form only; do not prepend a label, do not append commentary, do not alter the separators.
{"hour": 6, "minute": 33}
